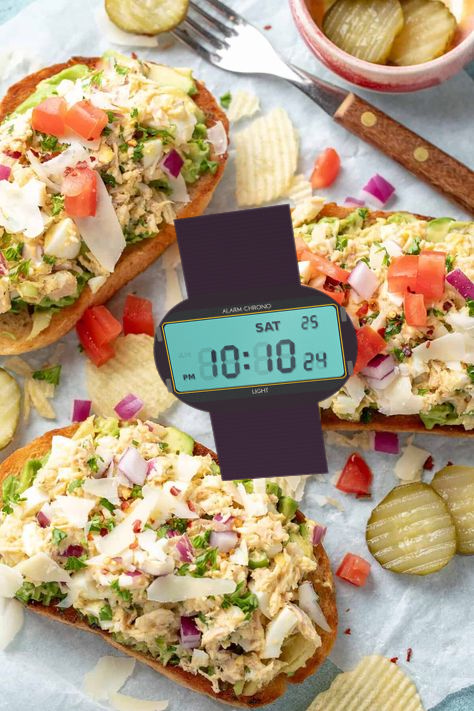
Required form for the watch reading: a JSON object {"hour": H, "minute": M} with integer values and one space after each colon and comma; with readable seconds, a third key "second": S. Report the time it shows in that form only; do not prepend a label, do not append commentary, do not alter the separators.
{"hour": 10, "minute": 10, "second": 24}
